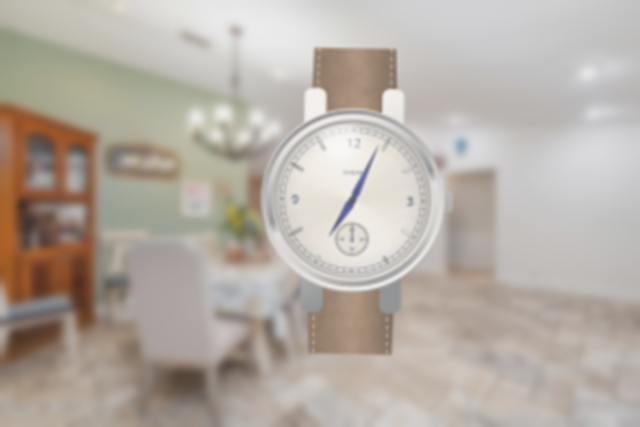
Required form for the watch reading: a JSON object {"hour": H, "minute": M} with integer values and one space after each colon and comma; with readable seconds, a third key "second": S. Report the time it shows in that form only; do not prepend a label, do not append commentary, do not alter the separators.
{"hour": 7, "minute": 4}
